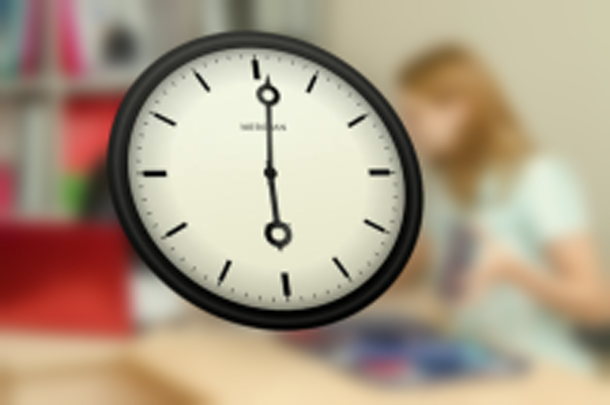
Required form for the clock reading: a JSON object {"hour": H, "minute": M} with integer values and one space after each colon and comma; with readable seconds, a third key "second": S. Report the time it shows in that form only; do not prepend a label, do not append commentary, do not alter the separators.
{"hour": 6, "minute": 1}
